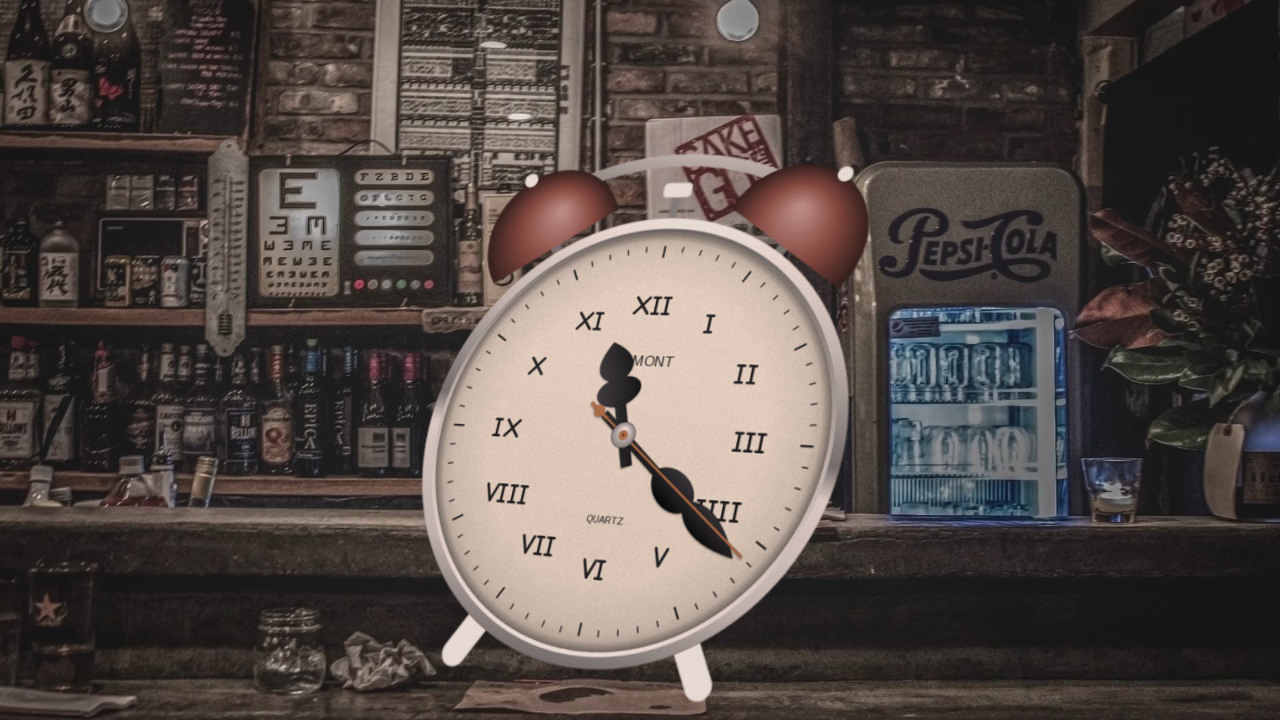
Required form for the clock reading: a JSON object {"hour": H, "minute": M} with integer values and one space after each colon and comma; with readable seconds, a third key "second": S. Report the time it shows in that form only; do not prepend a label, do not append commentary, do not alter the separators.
{"hour": 11, "minute": 21, "second": 21}
